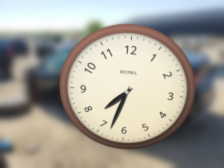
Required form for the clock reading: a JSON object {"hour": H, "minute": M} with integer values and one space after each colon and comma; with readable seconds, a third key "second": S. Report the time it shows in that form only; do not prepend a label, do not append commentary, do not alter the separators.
{"hour": 7, "minute": 33}
